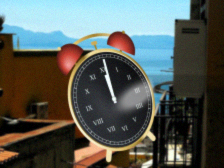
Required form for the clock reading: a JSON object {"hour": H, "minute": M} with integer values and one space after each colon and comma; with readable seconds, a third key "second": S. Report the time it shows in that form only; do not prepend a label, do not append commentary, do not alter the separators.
{"hour": 12, "minute": 1}
